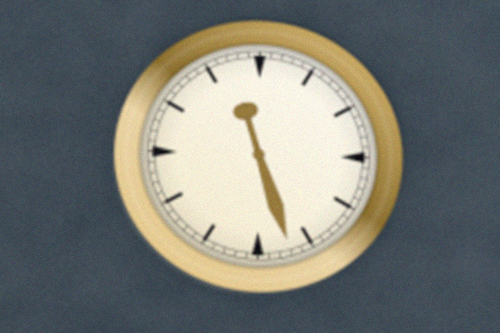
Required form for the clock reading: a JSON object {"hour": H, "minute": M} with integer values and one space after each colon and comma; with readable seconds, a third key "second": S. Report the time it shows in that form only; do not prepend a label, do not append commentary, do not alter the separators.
{"hour": 11, "minute": 27}
